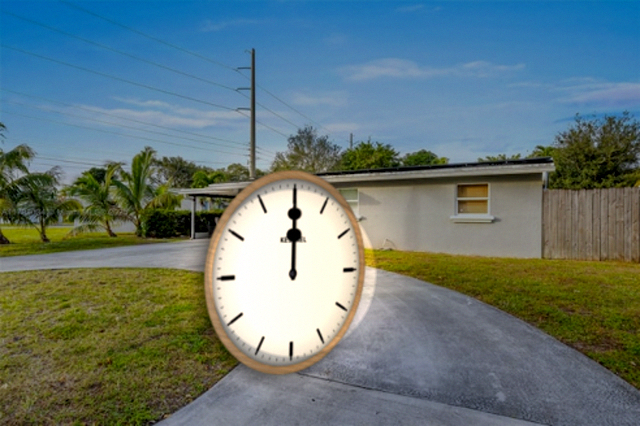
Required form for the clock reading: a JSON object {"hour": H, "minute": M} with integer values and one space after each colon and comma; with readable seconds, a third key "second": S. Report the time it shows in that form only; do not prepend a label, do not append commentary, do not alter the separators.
{"hour": 12, "minute": 0}
